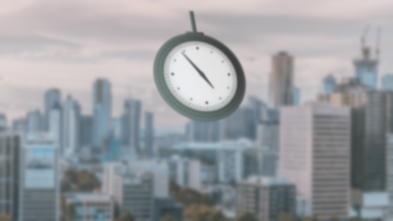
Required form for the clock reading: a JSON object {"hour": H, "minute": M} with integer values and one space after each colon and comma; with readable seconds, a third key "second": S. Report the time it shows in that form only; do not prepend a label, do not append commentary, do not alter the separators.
{"hour": 4, "minute": 54}
